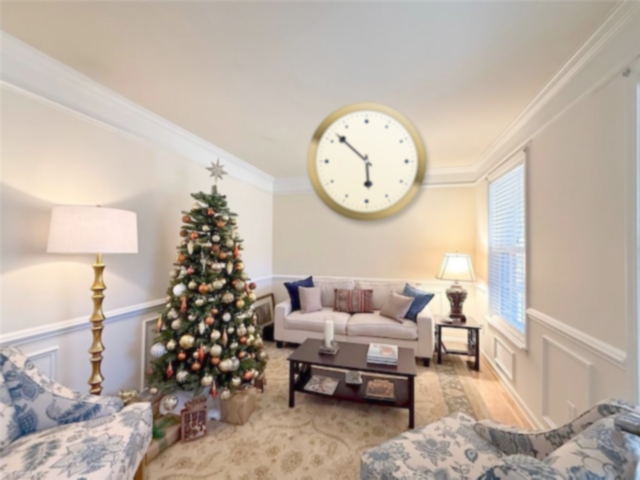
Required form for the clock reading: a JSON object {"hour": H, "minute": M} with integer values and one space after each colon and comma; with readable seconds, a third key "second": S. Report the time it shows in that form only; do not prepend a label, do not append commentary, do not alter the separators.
{"hour": 5, "minute": 52}
